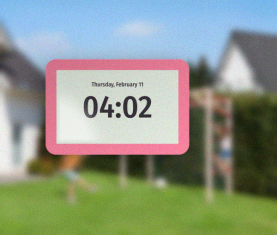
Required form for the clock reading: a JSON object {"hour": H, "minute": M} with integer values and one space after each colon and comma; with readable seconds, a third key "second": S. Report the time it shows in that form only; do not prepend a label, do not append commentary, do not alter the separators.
{"hour": 4, "minute": 2}
